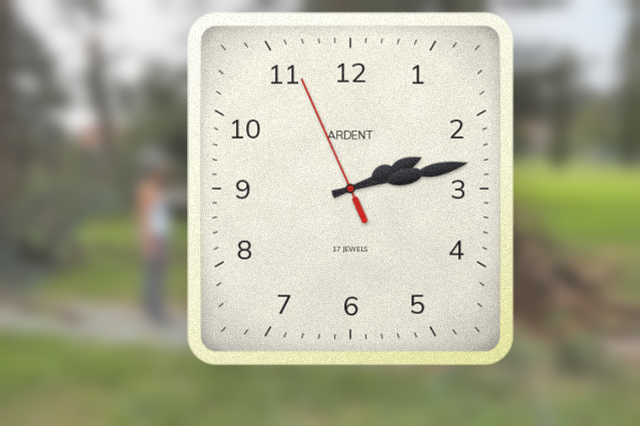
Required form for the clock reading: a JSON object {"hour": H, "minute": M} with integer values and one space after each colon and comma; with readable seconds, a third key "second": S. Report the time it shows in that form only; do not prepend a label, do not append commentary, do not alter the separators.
{"hour": 2, "minute": 12, "second": 56}
